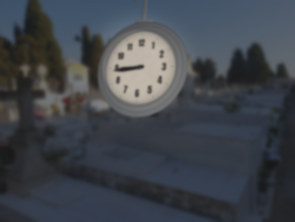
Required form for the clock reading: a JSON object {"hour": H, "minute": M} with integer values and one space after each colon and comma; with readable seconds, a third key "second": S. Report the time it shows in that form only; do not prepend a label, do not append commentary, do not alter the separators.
{"hour": 8, "minute": 44}
